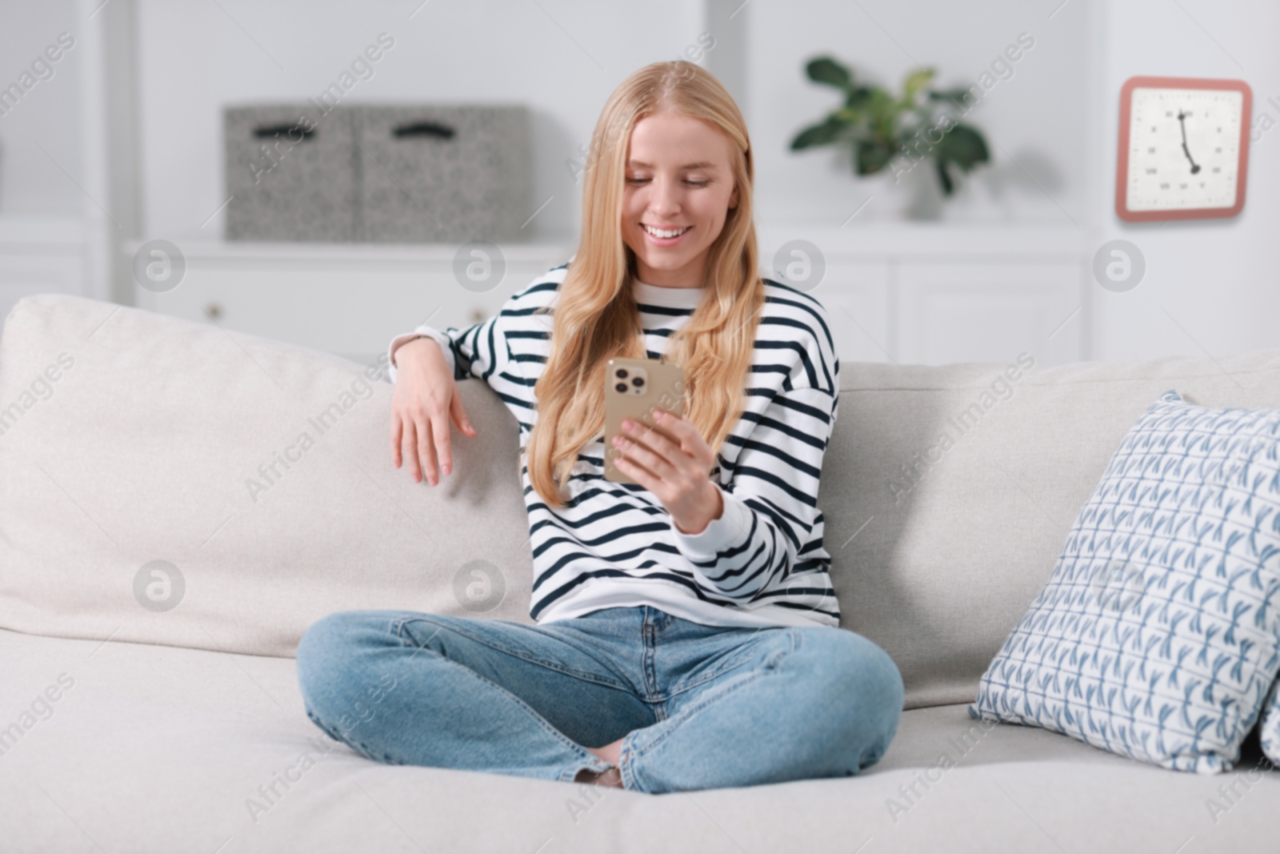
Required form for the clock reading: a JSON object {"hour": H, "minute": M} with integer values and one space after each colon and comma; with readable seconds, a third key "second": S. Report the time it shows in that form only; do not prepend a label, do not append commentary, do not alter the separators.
{"hour": 4, "minute": 58}
